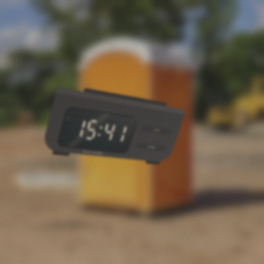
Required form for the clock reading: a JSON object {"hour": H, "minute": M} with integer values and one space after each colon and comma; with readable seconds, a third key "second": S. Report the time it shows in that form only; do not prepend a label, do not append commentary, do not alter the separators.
{"hour": 15, "minute": 41}
